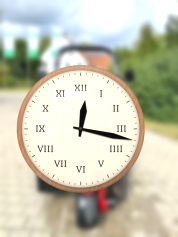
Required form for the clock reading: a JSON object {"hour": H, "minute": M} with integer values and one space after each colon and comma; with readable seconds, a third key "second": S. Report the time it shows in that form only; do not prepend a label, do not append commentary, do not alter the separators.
{"hour": 12, "minute": 17}
